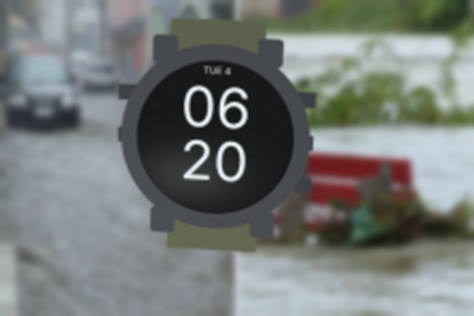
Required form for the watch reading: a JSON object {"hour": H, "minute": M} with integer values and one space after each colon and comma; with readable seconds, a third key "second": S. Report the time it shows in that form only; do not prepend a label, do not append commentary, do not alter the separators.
{"hour": 6, "minute": 20}
